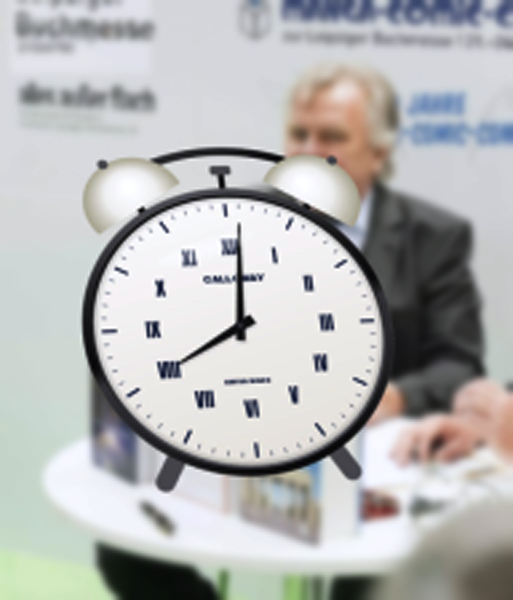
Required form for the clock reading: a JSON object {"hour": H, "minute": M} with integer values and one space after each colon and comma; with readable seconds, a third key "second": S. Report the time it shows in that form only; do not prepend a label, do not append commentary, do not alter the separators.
{"hour": 8, "minute": 1}
